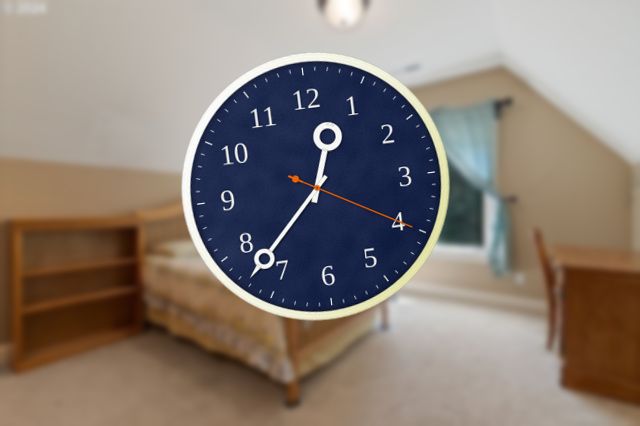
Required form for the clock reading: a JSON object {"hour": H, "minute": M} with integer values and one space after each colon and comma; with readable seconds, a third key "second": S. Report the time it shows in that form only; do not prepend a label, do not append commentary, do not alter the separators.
{"hour": 12, "minute": 37, "second": 20}
